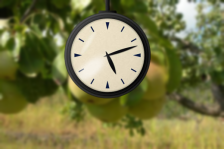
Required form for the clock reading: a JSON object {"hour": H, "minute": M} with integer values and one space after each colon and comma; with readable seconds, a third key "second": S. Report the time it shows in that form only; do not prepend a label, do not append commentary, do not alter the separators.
{"hour": 5, "minute": 12}
